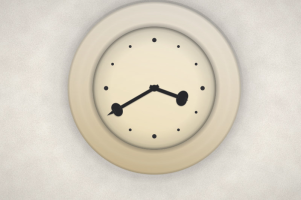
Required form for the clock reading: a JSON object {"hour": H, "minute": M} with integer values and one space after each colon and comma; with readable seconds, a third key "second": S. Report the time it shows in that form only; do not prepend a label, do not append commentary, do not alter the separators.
{"hour": 3, "minute": 40}
